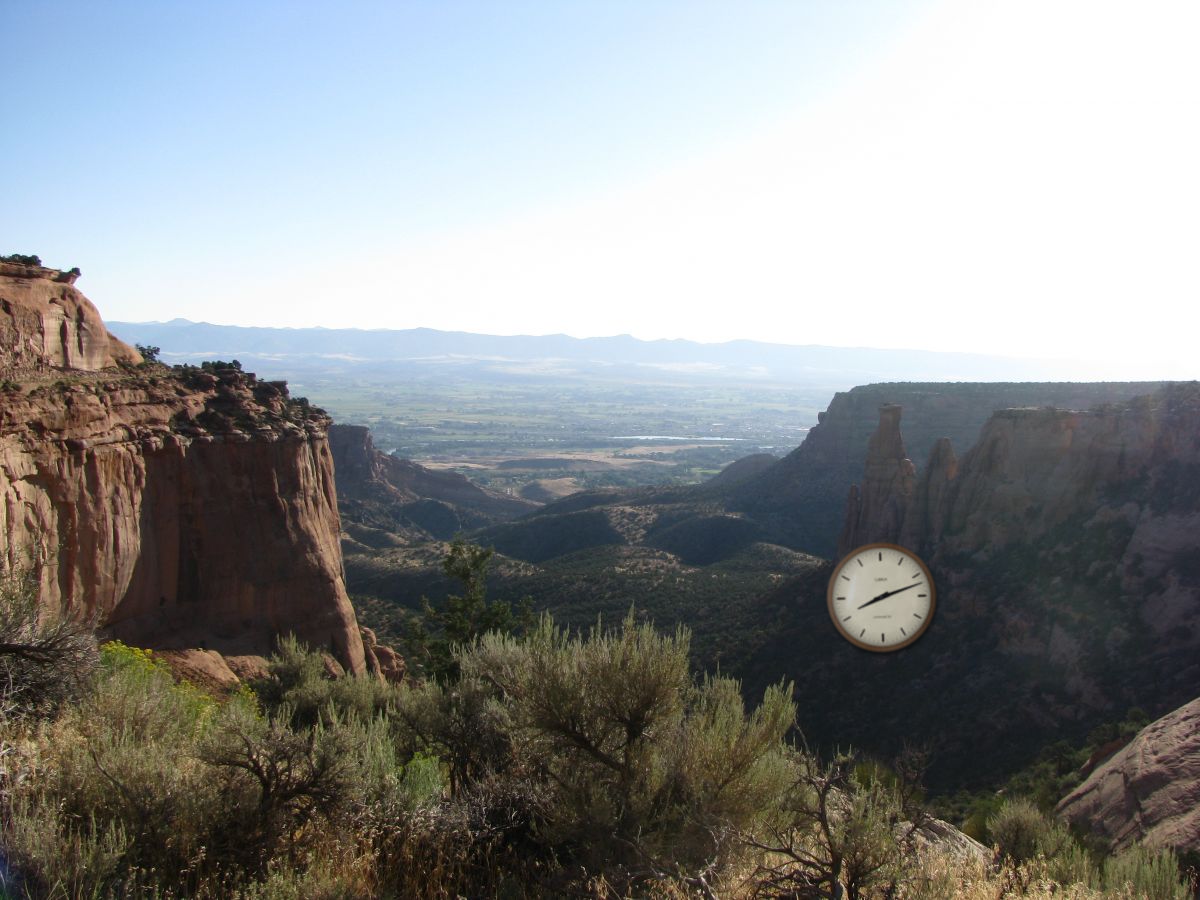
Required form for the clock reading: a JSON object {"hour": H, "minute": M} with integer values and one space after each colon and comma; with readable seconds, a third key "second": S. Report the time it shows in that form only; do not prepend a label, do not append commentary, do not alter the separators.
{"hour": 8, "minute": 12}
